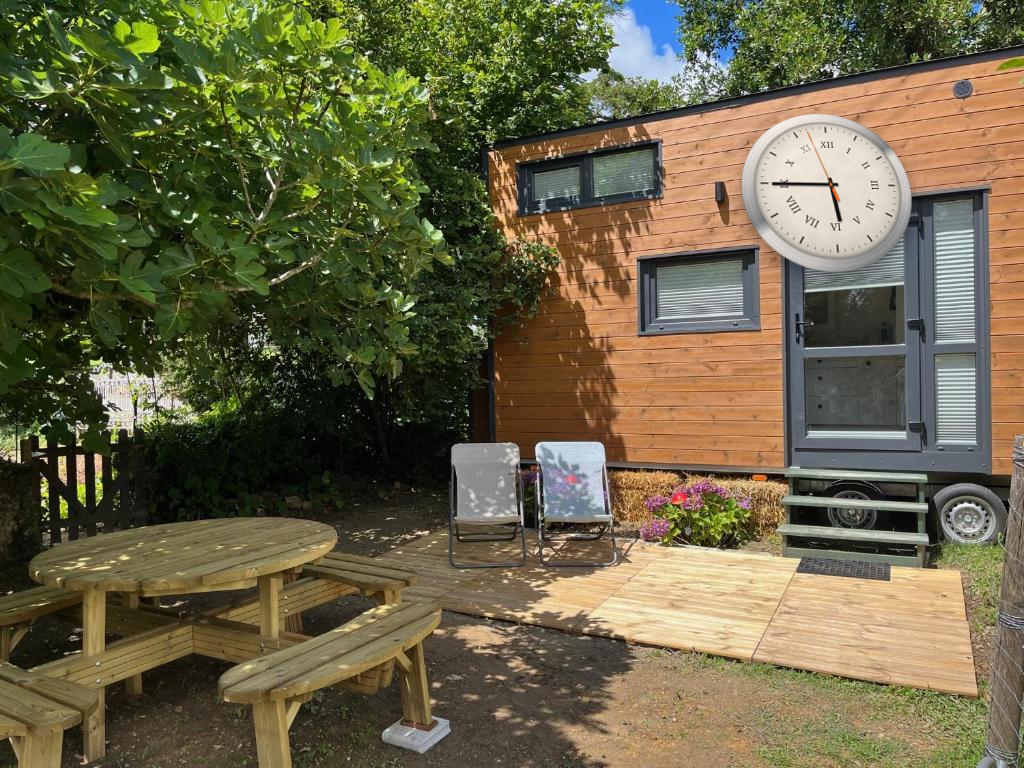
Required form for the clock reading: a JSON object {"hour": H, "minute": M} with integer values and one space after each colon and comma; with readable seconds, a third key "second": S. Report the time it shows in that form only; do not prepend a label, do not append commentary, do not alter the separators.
{"hour": 5, "minute": 44, "second": 57}
